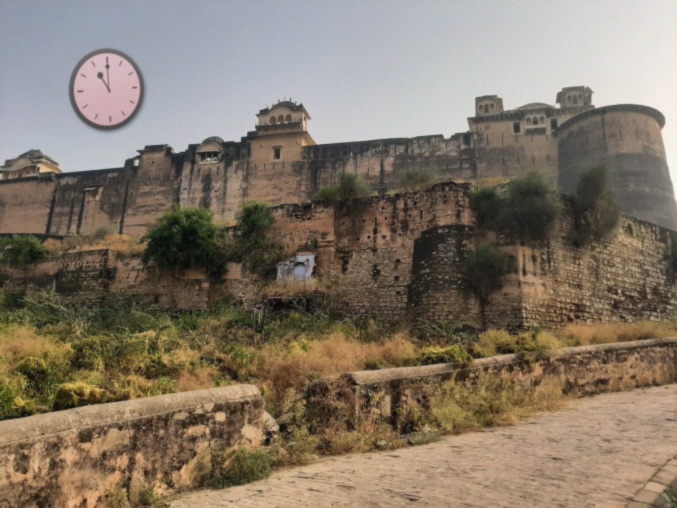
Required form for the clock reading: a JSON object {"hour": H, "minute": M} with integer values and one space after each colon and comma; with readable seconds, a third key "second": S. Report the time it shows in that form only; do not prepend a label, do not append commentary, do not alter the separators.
{"hour": 11, "minute": 0}
